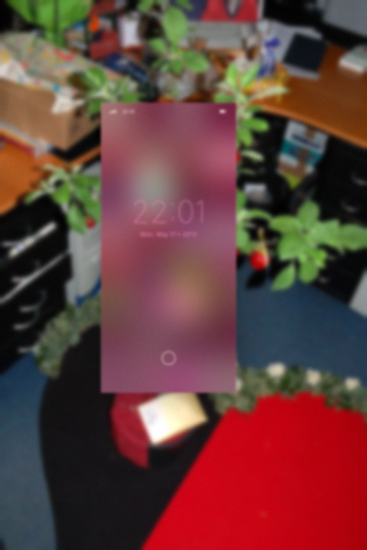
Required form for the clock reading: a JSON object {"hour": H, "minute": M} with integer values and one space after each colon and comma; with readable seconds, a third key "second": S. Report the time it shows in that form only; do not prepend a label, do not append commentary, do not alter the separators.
{"hour": 22, "minute": 1}
